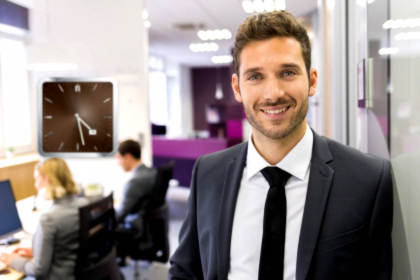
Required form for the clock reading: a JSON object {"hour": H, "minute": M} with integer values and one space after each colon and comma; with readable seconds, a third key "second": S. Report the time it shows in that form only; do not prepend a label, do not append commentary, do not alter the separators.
{"hour": 4, "minute": 28}
